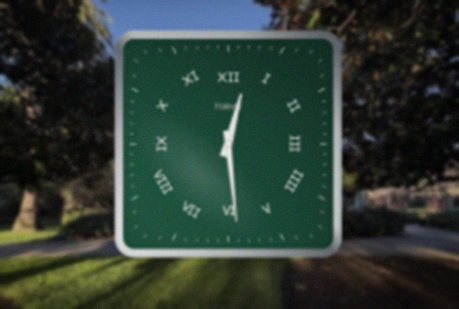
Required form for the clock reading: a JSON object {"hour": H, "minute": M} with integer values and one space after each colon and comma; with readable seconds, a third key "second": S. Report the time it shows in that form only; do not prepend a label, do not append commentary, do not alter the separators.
{"hour": 12, "minute": 29}
